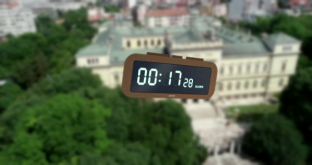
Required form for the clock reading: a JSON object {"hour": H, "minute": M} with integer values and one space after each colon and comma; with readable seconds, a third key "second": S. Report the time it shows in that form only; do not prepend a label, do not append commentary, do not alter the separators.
{"hour": 0, "minute": 17, "second": 28}
